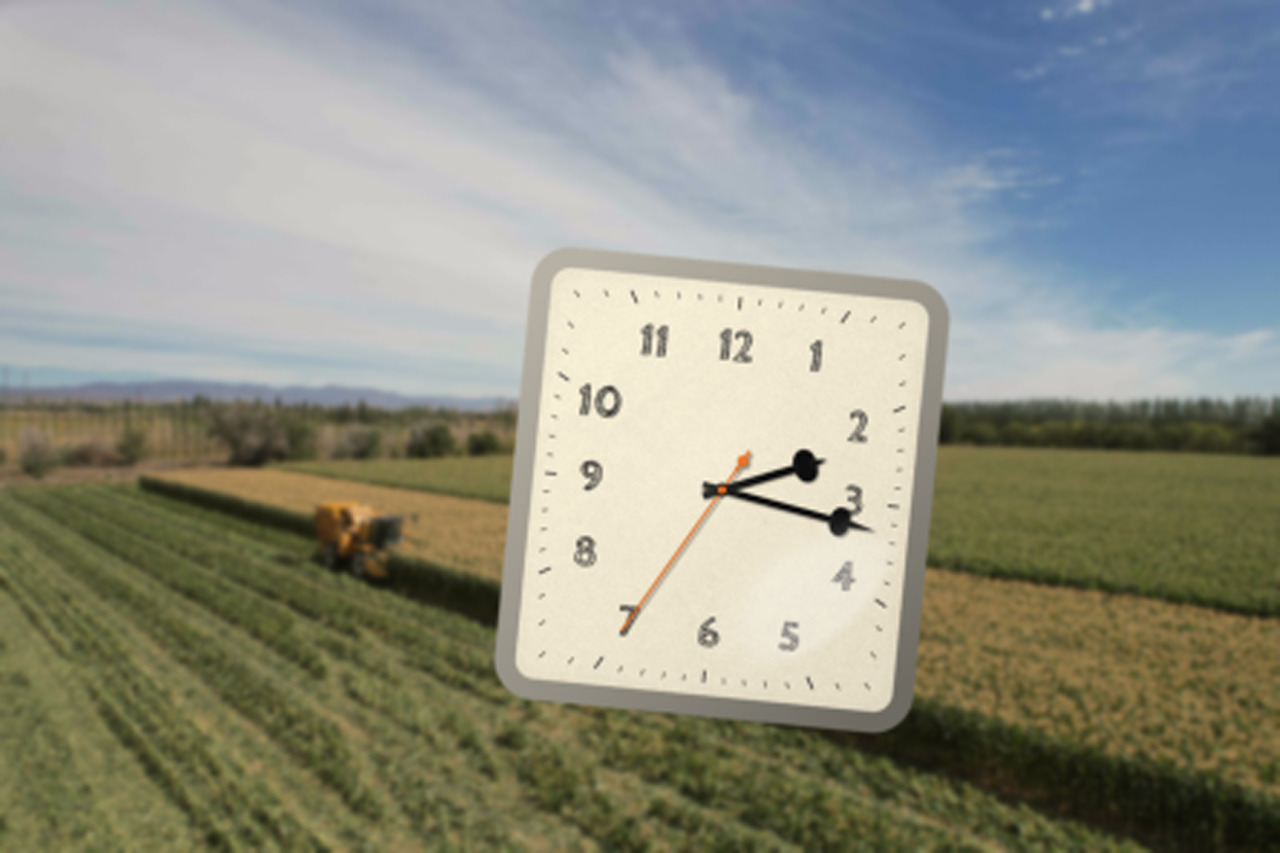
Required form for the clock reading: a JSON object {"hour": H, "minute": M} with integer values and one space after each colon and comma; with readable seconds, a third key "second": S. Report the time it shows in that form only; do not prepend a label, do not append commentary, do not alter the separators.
{"hour": 2, "minute": 16, "second": 35}
